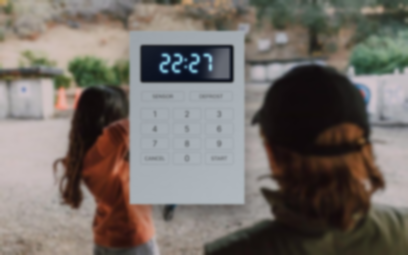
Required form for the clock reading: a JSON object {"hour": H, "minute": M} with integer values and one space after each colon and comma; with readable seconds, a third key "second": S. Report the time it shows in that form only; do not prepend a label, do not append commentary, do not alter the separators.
{"hour": 22, "minute": 27}
